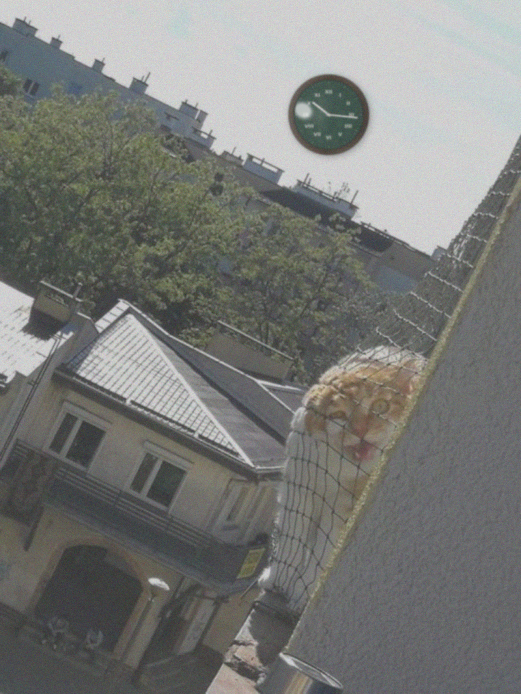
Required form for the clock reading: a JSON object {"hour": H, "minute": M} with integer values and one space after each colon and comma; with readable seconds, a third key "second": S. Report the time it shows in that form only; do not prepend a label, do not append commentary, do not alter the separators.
{"hour": 10, "minute": 16}
